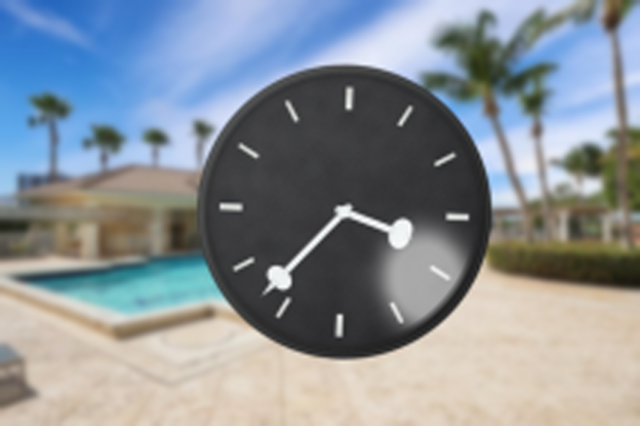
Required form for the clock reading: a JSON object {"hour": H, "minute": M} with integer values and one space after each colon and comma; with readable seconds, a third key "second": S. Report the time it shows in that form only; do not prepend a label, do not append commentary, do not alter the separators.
{"hour": 3, "minute": 37}
